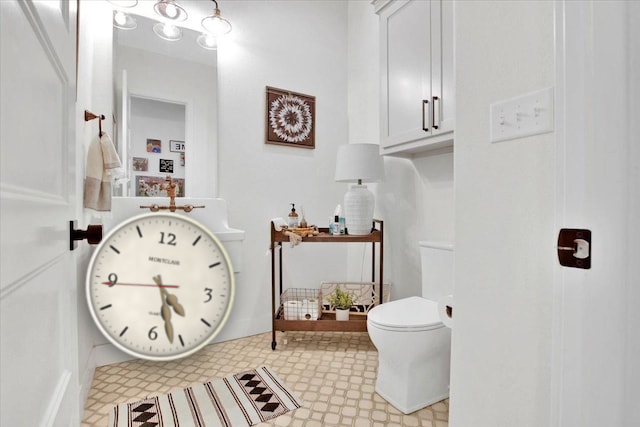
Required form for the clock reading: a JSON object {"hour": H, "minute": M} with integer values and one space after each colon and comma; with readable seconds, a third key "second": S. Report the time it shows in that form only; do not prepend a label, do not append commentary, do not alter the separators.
{"hour": 4, "minute": 26, "second": 44}
